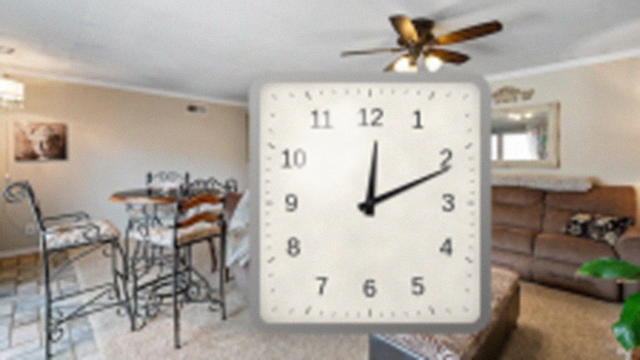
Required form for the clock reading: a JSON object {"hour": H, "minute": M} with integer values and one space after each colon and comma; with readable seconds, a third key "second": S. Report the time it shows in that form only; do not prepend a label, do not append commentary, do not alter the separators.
{"hour": 12, "minute": 11}
